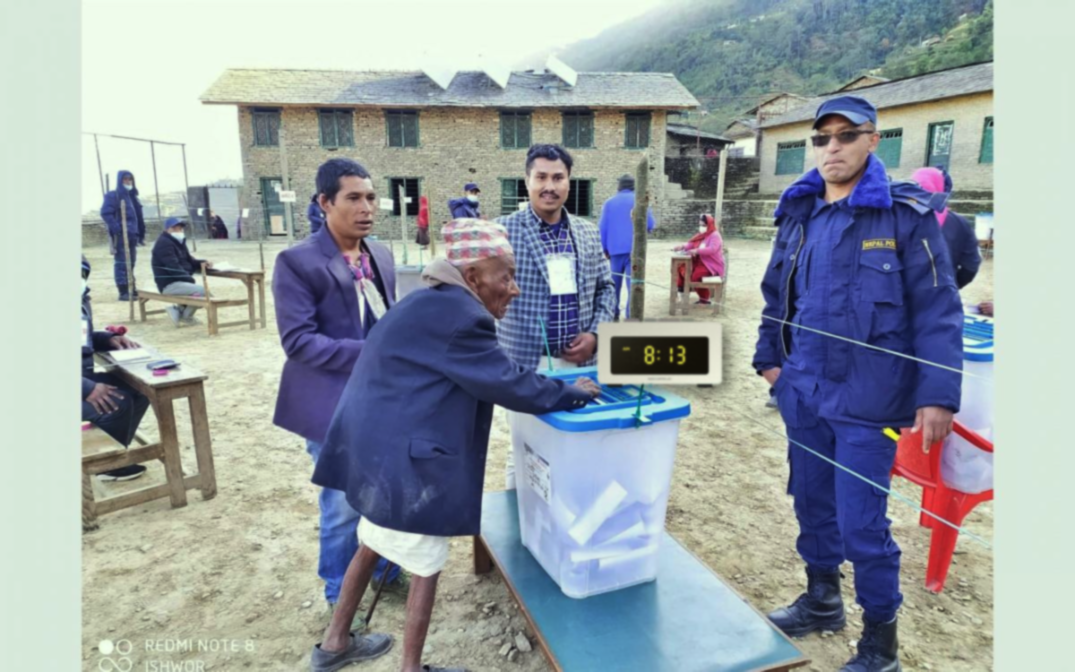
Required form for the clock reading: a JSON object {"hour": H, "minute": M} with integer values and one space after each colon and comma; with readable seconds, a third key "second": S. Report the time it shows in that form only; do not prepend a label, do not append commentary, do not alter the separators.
{"hour": 8, "minute": 13}
